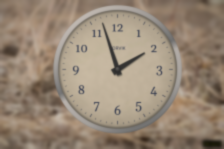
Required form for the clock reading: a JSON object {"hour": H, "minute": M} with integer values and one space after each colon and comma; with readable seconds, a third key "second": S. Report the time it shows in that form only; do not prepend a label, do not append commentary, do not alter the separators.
{"hour": 1, "minute": 57}
